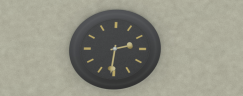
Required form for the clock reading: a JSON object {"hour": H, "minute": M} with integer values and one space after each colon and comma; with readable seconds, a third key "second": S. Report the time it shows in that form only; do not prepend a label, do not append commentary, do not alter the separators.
{"hour": 2, "minute": 31}
